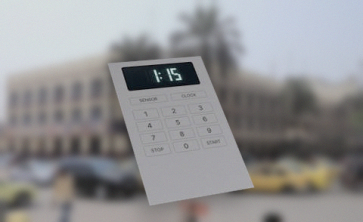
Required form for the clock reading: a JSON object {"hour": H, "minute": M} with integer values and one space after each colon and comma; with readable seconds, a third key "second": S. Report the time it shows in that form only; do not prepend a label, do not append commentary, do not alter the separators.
{"hour": 1, "minute": 15}
